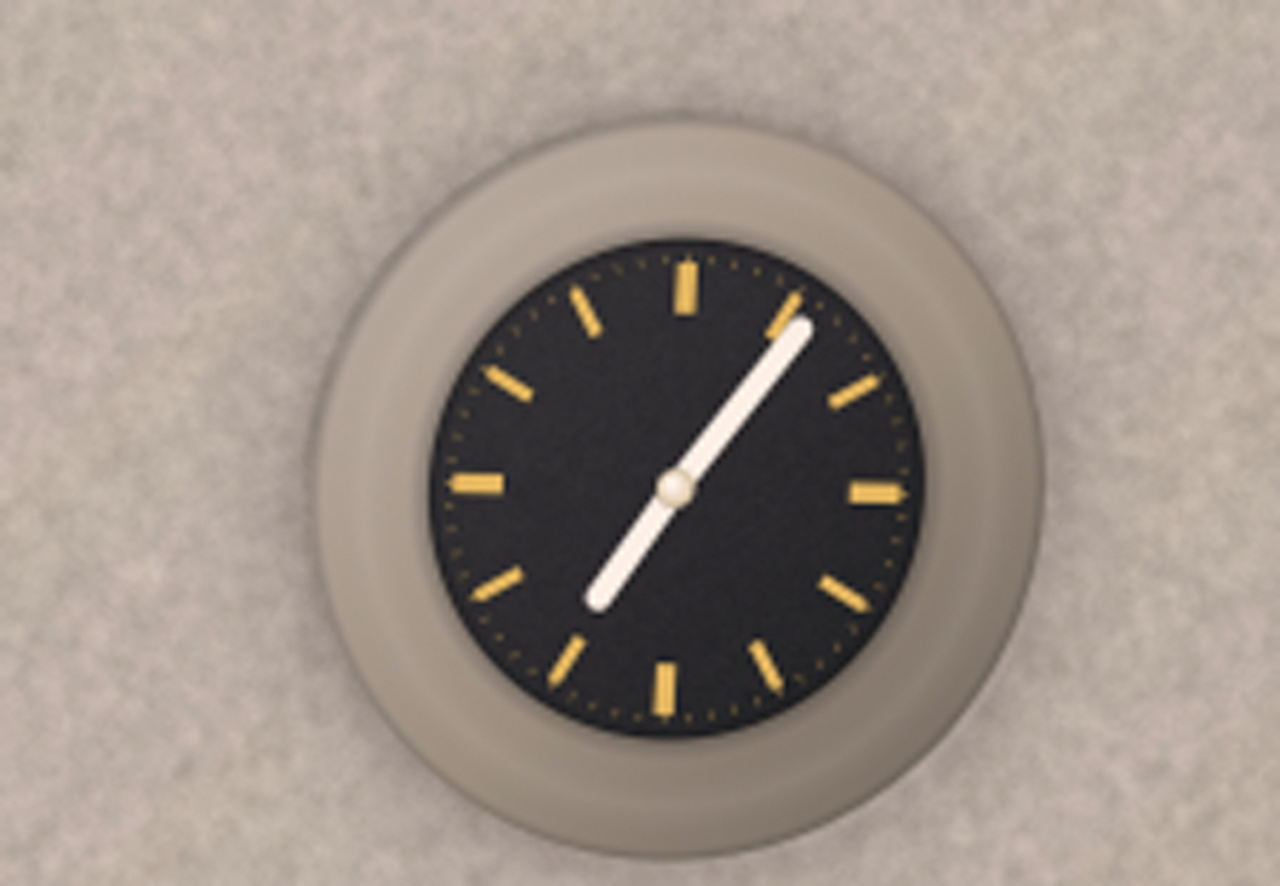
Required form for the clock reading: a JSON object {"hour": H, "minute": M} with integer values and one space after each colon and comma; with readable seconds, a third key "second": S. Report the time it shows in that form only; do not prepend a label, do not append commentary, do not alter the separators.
{"hour": 7, "minute": 6}
